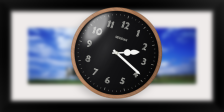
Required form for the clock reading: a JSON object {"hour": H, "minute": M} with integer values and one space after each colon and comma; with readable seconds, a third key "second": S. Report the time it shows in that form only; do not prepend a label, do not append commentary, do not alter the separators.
{"hour": 2, "minute": 19}
